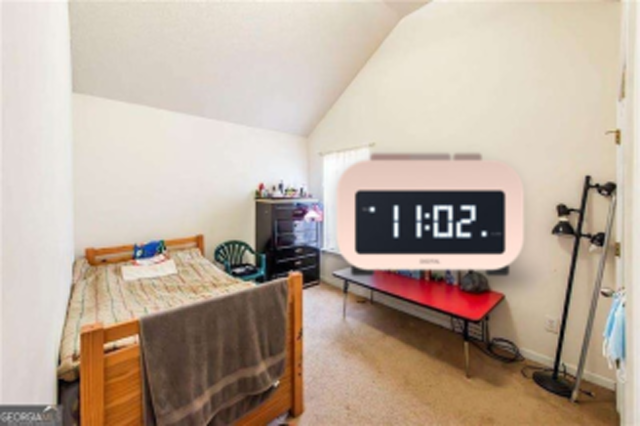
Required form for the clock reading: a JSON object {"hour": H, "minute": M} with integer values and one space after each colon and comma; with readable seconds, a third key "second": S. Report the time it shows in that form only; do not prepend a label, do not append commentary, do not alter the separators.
{"hour": 11, "minute": 2}
